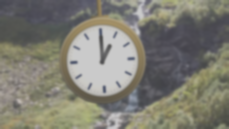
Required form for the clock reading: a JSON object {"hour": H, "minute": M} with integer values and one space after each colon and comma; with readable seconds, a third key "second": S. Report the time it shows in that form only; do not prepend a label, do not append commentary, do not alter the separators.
{"hour": 1, "minute": 0}
